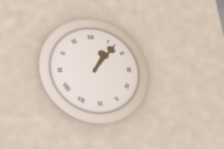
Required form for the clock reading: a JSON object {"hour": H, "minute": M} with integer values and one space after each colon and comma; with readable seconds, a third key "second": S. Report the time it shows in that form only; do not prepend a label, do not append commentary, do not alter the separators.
{"hour": 1, "minute": 7}
